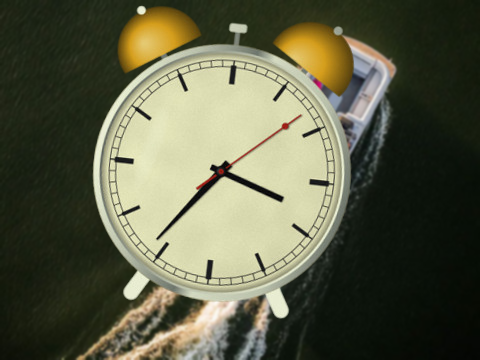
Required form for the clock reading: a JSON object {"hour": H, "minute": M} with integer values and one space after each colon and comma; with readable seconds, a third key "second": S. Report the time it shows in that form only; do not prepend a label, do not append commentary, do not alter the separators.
{"hour": 3, "minute": 36, "second": 8}
